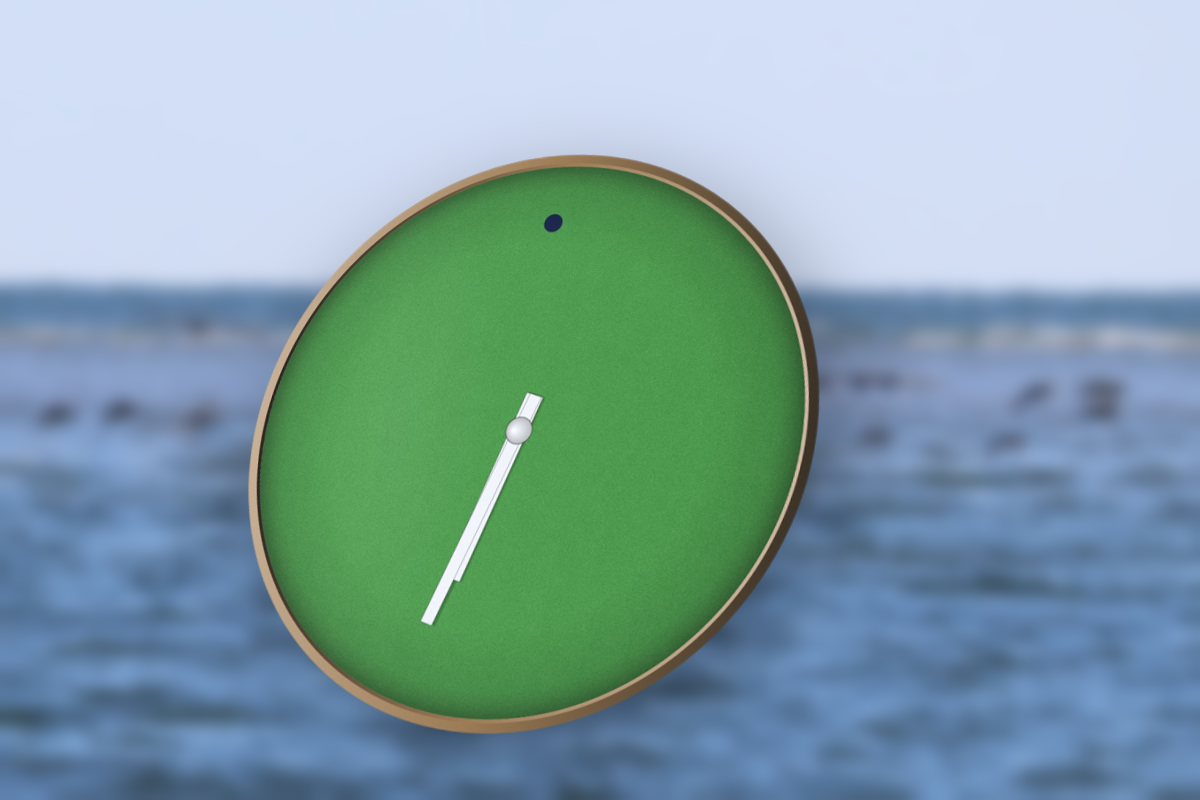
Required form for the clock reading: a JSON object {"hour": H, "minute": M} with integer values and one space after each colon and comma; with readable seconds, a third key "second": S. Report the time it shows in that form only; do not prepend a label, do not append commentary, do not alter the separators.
{"hour": 6, "minute": 33}
